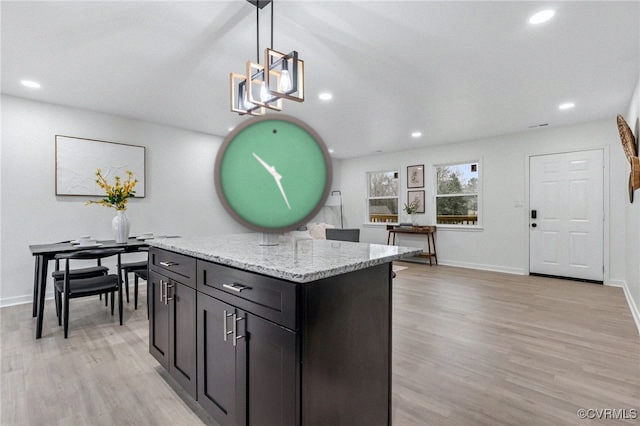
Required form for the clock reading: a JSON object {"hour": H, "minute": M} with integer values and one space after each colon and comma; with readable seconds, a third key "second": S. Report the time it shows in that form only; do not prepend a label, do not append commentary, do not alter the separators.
{"hour": 10, "minute": 26}
